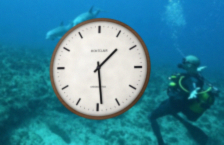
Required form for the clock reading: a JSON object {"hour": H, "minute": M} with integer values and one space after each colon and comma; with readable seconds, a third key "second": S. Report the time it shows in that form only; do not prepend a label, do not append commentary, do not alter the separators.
{"hour": 1, "minute": 29}
